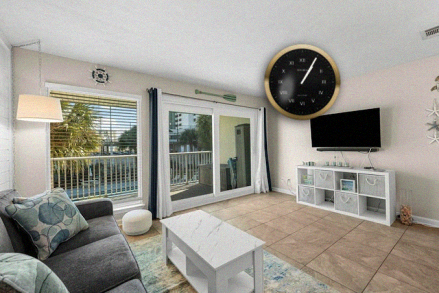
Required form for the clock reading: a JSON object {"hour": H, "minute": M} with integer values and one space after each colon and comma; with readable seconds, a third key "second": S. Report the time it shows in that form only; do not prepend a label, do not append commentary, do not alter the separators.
{"hour": 1, "minute": 5}
